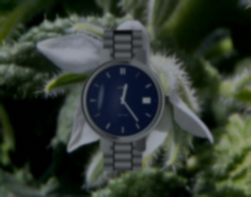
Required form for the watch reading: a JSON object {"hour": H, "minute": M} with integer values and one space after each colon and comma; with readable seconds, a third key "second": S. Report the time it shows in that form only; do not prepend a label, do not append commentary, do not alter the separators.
{"hour": 12, "minute": 24}
